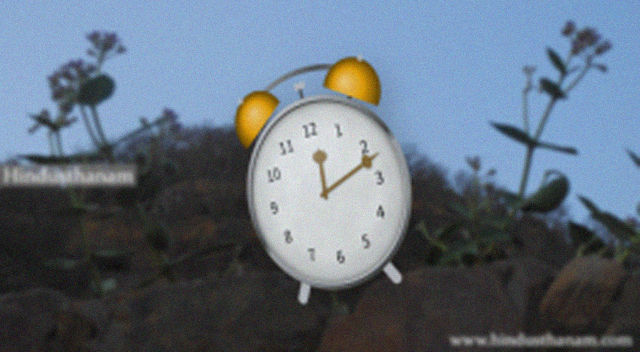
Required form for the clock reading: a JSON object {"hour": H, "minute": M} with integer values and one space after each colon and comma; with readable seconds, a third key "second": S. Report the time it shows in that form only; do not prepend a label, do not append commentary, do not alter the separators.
{"hour": 12, "minute": 12}
